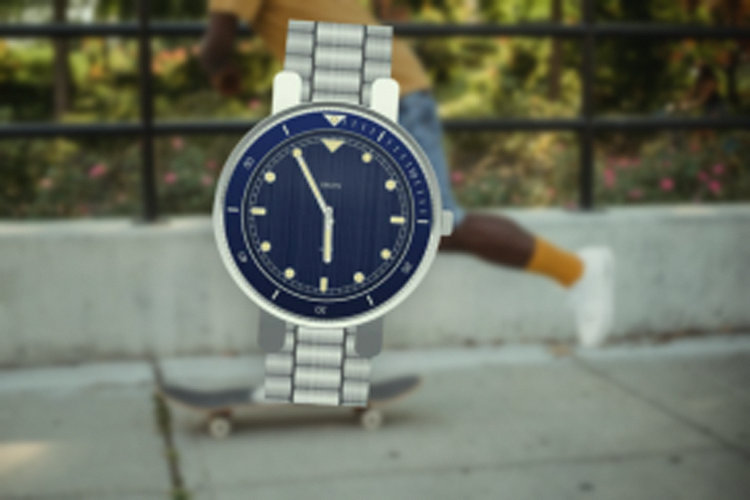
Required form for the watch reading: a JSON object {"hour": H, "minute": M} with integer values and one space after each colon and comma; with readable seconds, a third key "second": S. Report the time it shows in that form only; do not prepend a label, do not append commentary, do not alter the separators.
{"hour": 5, "minute": 55}
